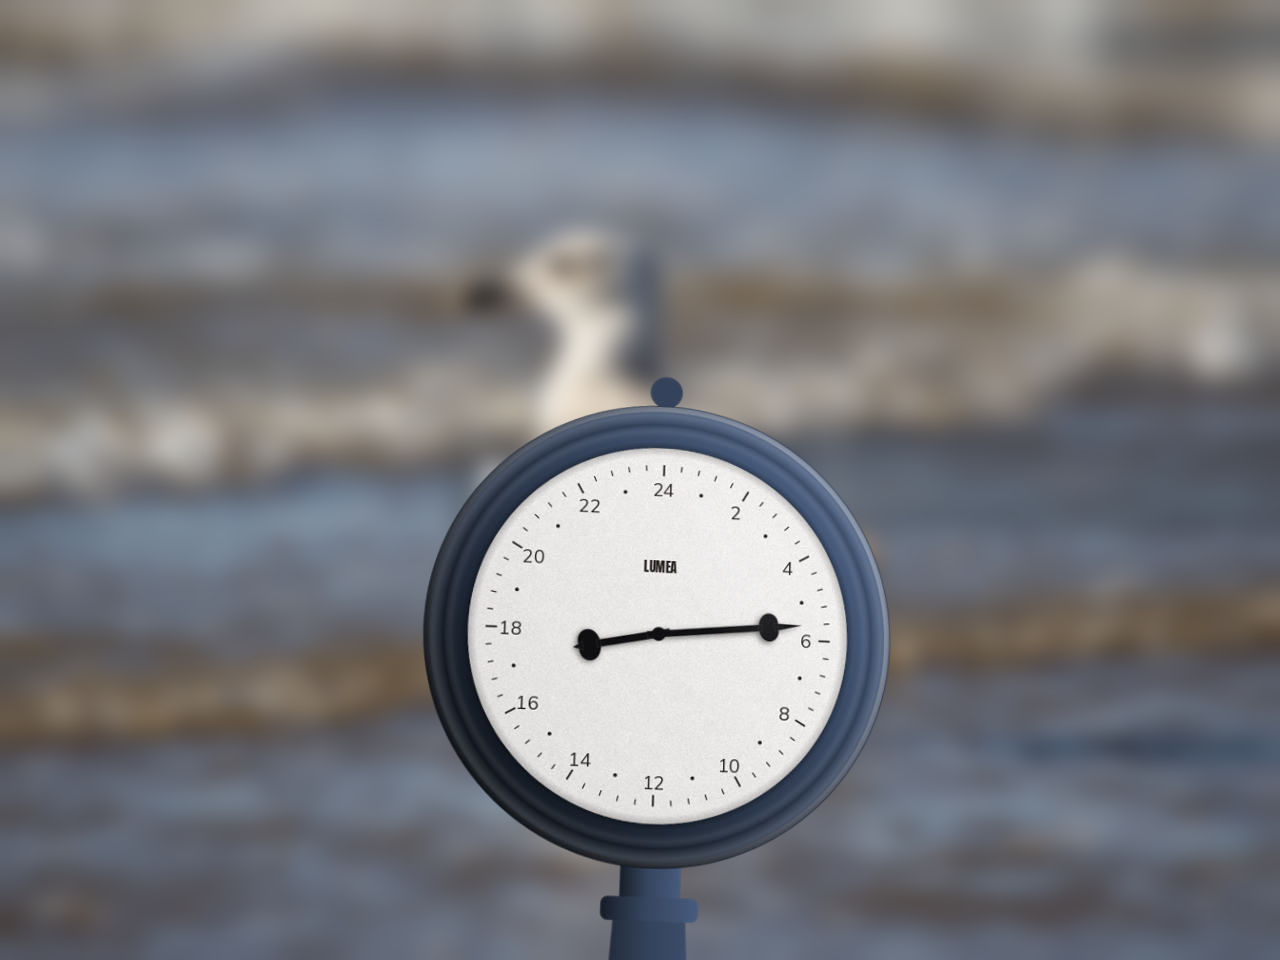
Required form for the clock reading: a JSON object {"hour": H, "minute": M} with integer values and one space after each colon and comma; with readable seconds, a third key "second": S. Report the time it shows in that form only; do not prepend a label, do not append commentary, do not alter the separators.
{"hour": 17, "minute": 14}
